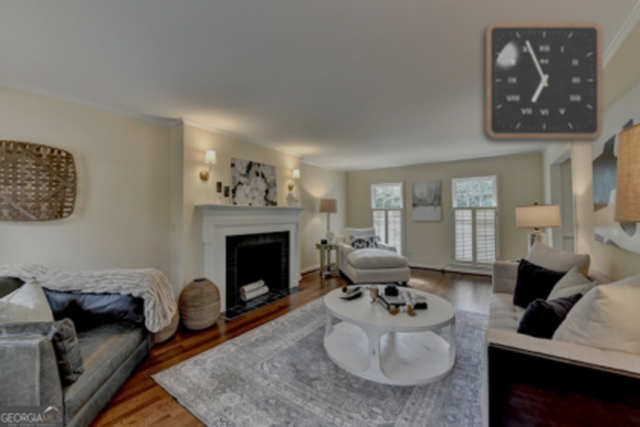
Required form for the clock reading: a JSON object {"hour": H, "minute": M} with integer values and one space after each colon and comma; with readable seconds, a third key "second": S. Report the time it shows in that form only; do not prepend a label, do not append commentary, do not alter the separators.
{"hour": 6, "minute": 56}
